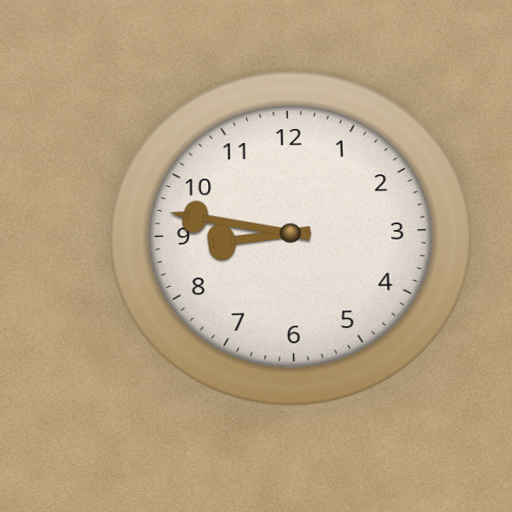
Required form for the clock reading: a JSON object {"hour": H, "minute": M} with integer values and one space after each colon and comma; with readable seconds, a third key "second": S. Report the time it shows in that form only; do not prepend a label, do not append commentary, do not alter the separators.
{"hour": 8, "minute": 47}
